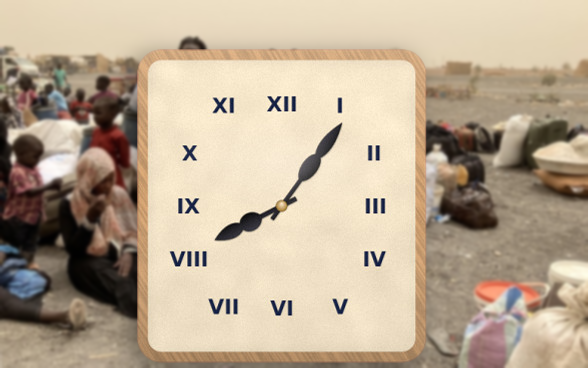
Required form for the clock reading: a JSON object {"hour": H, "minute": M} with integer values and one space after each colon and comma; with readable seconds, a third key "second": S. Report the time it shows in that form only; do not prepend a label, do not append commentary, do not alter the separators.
{"hour": 8, "minute": 6}
